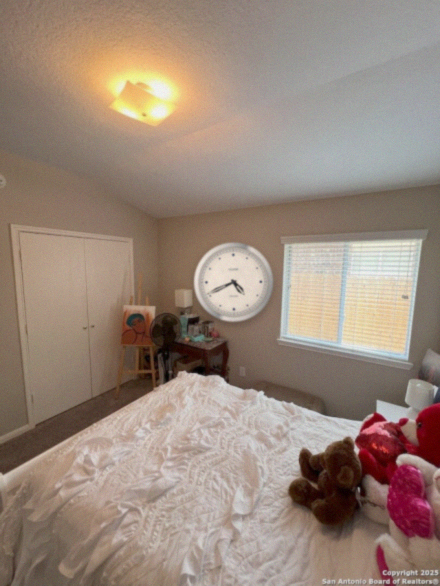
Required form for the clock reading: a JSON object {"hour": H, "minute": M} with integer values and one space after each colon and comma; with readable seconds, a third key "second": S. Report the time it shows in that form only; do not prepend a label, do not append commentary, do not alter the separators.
{"hour": 4, "minute": 41}
